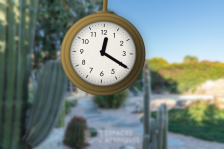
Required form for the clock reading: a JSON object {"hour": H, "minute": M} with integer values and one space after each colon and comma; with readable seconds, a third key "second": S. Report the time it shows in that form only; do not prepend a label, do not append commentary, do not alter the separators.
{"hour": 12, "minute": 20}
